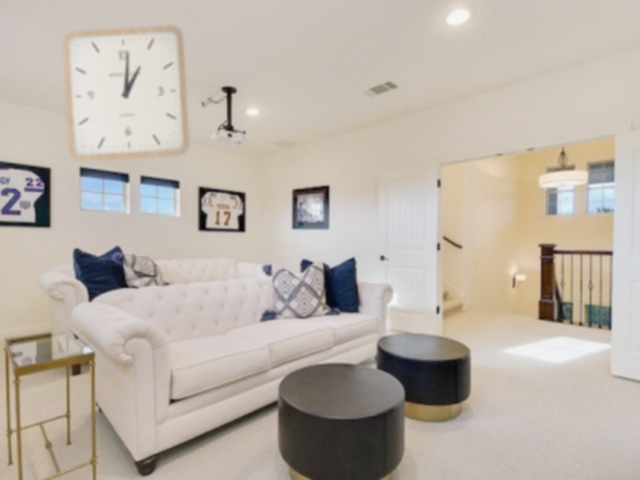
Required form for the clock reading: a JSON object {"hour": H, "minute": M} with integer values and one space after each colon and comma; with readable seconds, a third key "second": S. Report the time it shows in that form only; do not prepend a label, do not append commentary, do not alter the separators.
{"hour": 1, "minute": 1}
